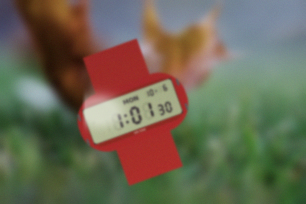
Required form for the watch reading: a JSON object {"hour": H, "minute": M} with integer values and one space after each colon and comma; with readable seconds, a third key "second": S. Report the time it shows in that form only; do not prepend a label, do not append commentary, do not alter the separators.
{"hour": 1, "minute": 1, "second": 30}
